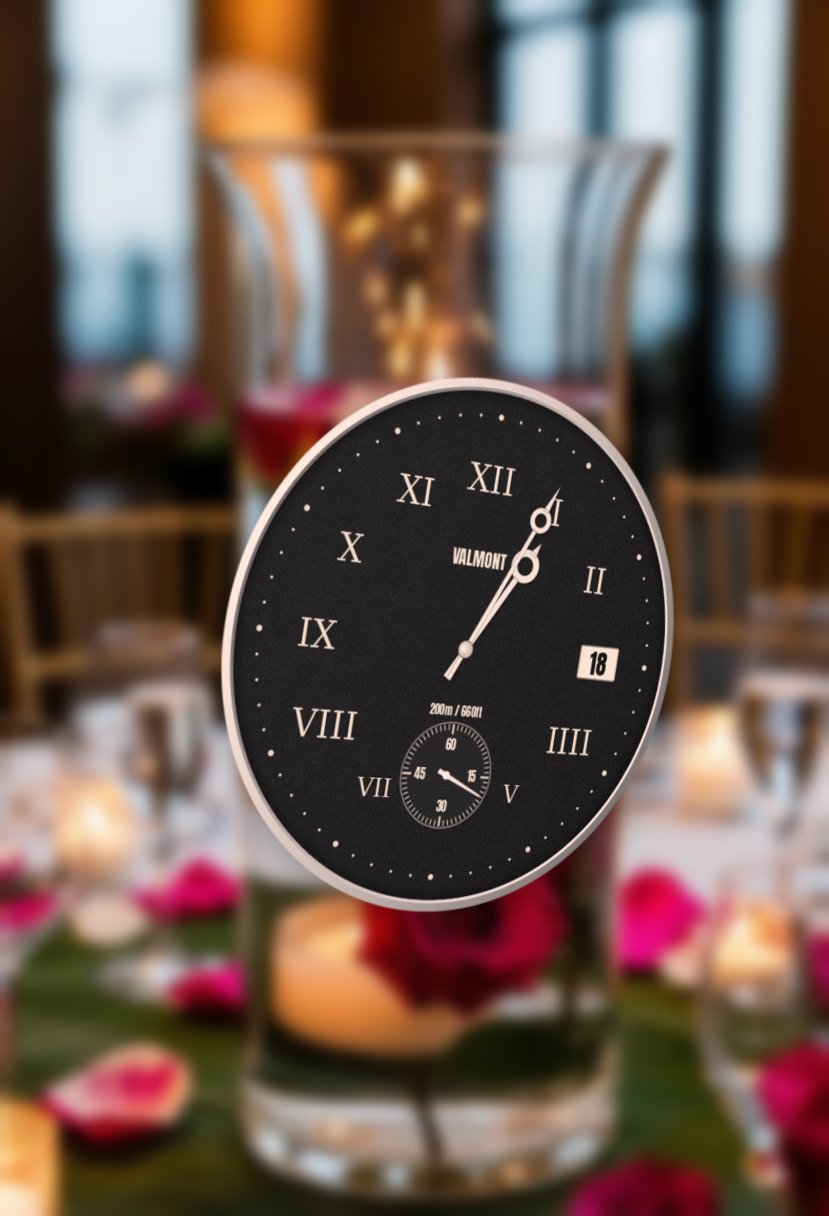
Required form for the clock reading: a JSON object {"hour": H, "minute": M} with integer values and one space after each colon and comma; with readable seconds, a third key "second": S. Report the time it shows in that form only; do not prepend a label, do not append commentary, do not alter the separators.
{"hour": 1, "minute": 4, "second": 19}
